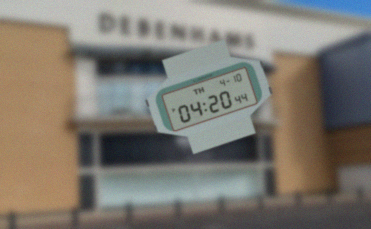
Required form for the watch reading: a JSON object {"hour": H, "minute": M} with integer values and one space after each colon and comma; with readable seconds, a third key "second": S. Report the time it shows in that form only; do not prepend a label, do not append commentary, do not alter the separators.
{"hour": 4, "minute": 20}
